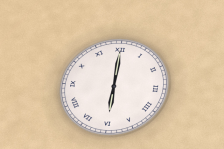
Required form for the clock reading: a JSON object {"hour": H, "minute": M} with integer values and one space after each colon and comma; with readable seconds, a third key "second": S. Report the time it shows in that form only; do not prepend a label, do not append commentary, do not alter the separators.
{"hour": 6, "minute": 0}
